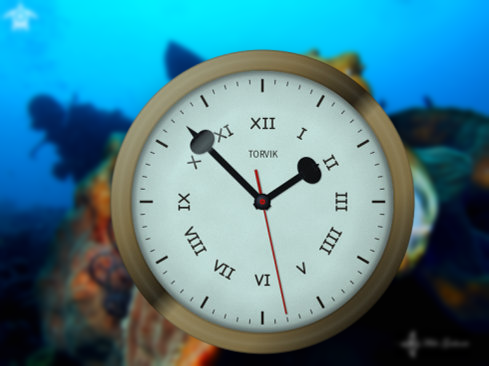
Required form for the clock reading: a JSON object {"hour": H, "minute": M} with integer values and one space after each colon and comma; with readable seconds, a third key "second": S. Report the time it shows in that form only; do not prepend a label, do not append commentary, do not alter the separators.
{"hour": 1, "minute": 52, "second": 28}
